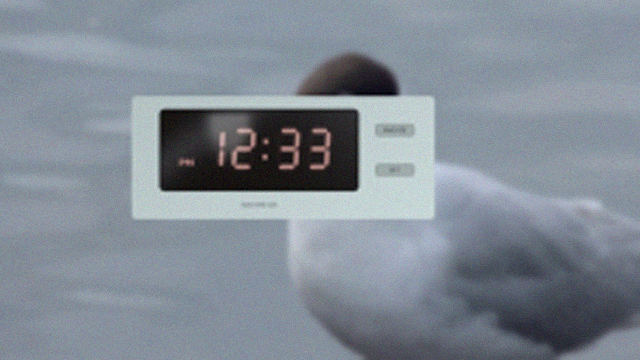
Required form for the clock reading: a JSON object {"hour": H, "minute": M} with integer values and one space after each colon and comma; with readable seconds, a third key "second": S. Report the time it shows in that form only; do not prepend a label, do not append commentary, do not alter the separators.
{"hour": 12, "minute": 33}
